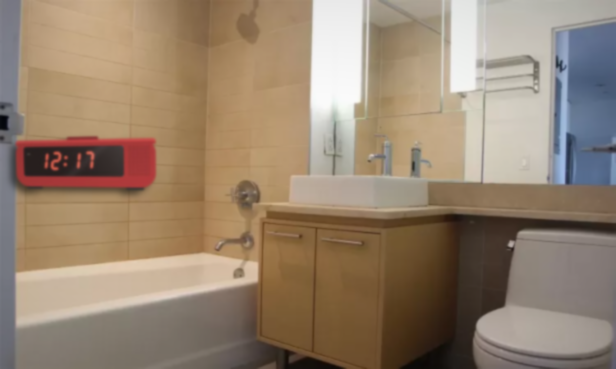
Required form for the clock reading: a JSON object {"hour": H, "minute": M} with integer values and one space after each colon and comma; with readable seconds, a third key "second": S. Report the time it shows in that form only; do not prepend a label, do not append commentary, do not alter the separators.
{"hour": 12, "minute": 17}
